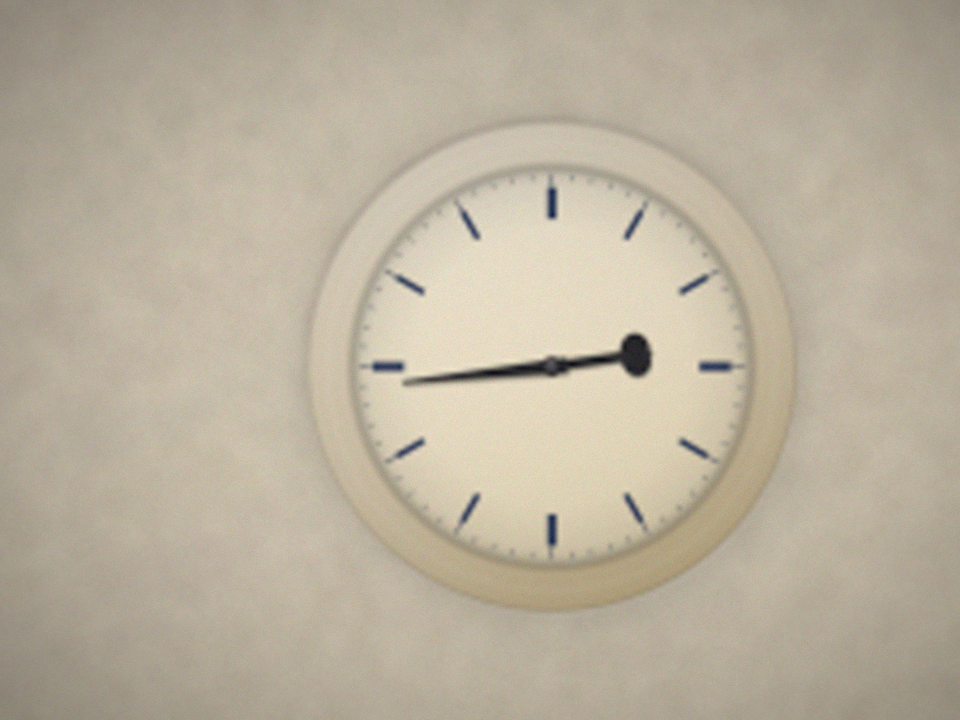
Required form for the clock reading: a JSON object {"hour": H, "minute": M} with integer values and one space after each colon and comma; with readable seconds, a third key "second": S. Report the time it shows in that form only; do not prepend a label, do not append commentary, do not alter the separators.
{"hour": 2, "minute": 44}
